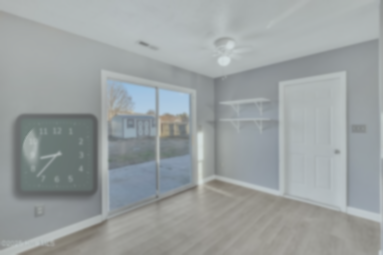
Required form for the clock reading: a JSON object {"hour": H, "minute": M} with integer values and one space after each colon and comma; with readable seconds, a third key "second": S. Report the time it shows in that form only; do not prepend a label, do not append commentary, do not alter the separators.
{"hour": 8, "minute": 37}
